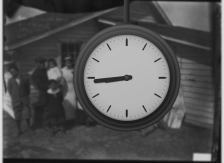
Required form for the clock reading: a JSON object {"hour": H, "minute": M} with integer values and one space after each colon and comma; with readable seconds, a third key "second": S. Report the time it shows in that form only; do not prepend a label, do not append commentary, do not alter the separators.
{"hour": 8, "minute": 44}
